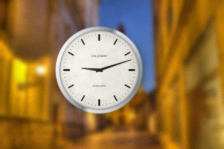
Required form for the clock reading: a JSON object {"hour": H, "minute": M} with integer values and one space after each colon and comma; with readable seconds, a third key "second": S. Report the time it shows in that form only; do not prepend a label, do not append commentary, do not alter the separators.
{"hour": 9, "minute": 12}
